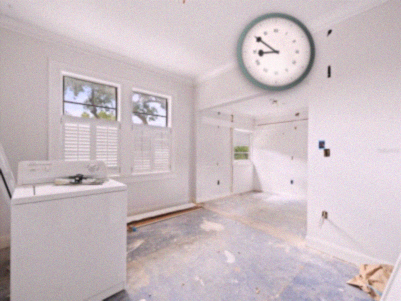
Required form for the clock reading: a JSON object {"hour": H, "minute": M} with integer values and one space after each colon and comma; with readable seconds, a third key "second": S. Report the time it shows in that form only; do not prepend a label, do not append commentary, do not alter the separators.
{"hour": 8, "minute": 51}
